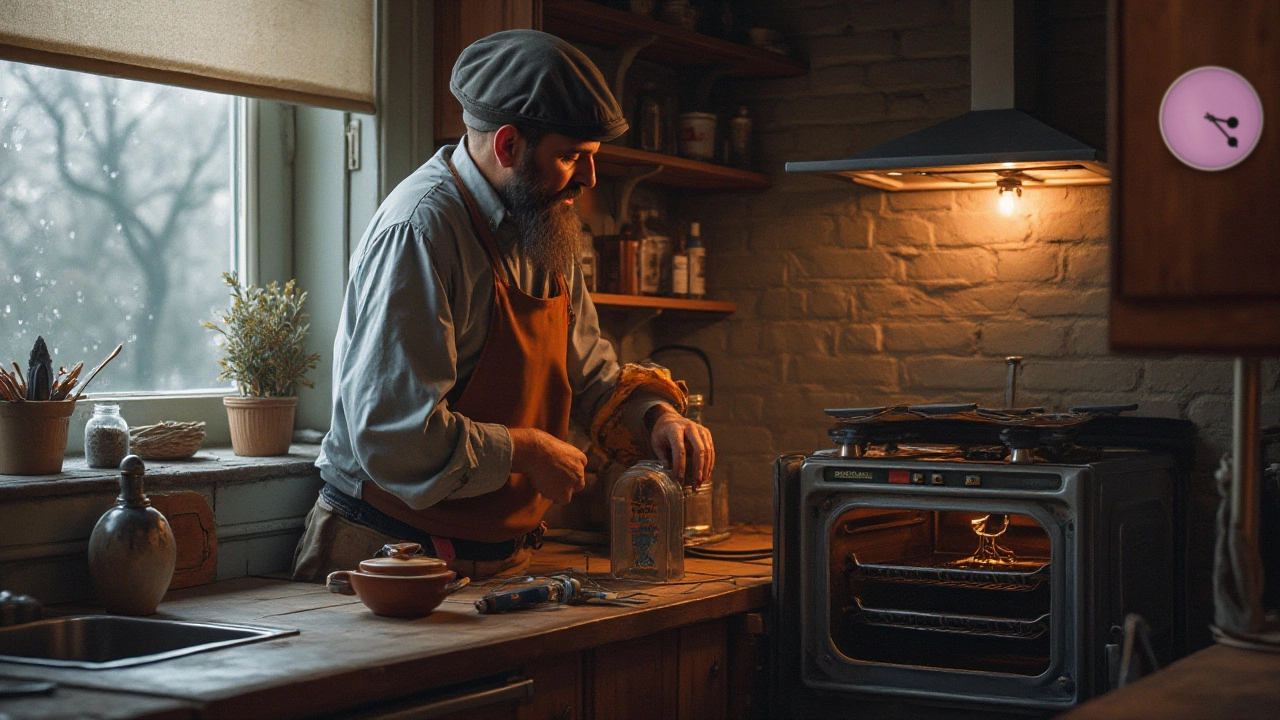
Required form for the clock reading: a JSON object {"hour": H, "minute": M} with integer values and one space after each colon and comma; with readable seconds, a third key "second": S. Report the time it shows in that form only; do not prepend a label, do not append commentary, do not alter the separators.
{"hour": 3, "minute": 23}
